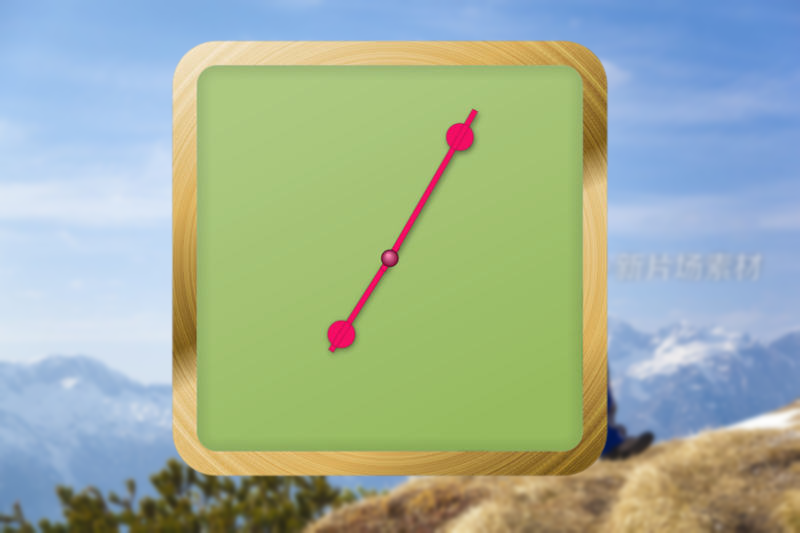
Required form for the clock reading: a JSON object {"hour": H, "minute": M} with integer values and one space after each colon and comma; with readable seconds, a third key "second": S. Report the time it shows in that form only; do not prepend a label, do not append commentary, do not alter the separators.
{"hour": 7, "minute": 5}
